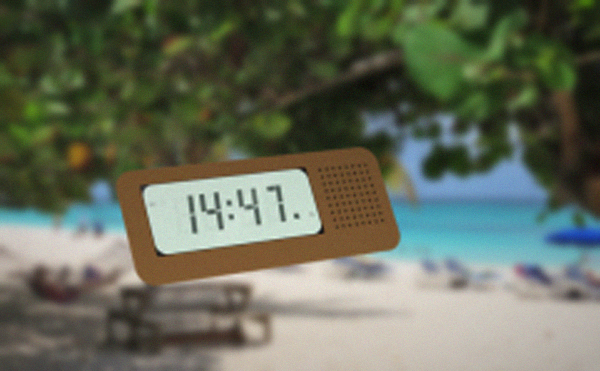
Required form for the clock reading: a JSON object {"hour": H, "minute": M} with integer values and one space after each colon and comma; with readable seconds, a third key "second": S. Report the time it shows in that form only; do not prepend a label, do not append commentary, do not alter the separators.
{"hour": 14, "minute": 47}
